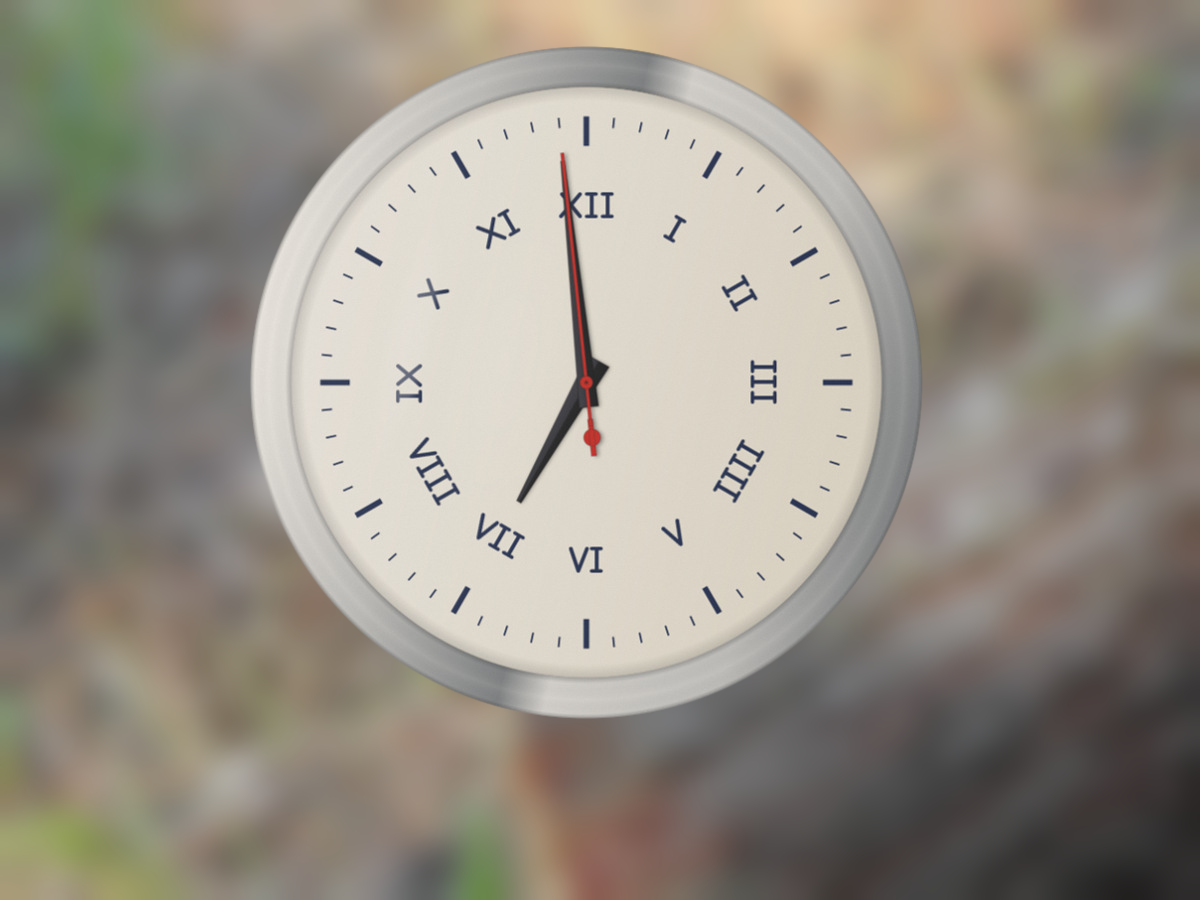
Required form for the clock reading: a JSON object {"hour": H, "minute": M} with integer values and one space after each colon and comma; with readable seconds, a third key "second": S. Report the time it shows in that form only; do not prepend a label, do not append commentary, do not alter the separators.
{"hour": 6, "minute": 58, "second": 59}
